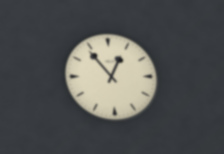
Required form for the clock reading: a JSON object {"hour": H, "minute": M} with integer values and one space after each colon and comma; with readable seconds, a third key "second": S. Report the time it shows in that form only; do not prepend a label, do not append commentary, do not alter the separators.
{"hour": 12, "minute": 54}
